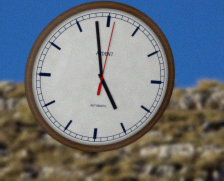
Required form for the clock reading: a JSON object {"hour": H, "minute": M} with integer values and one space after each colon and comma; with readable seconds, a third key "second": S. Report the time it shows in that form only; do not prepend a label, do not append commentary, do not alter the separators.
{"hour": 4, "minute": 58, "second": 1}
